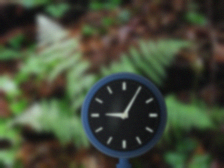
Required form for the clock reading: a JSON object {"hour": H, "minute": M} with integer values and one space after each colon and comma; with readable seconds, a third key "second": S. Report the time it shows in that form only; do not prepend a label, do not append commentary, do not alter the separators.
{"hour": 9, "minute": 5}
